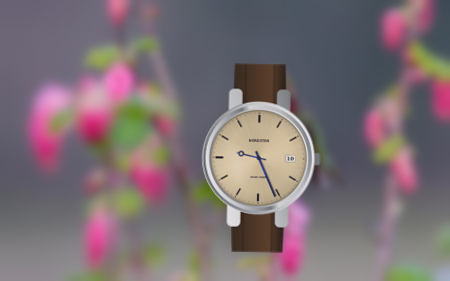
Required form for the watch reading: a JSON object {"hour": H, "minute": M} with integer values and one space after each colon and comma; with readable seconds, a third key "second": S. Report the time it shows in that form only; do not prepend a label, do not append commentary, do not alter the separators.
{"hour": 9, "minute": 26}
